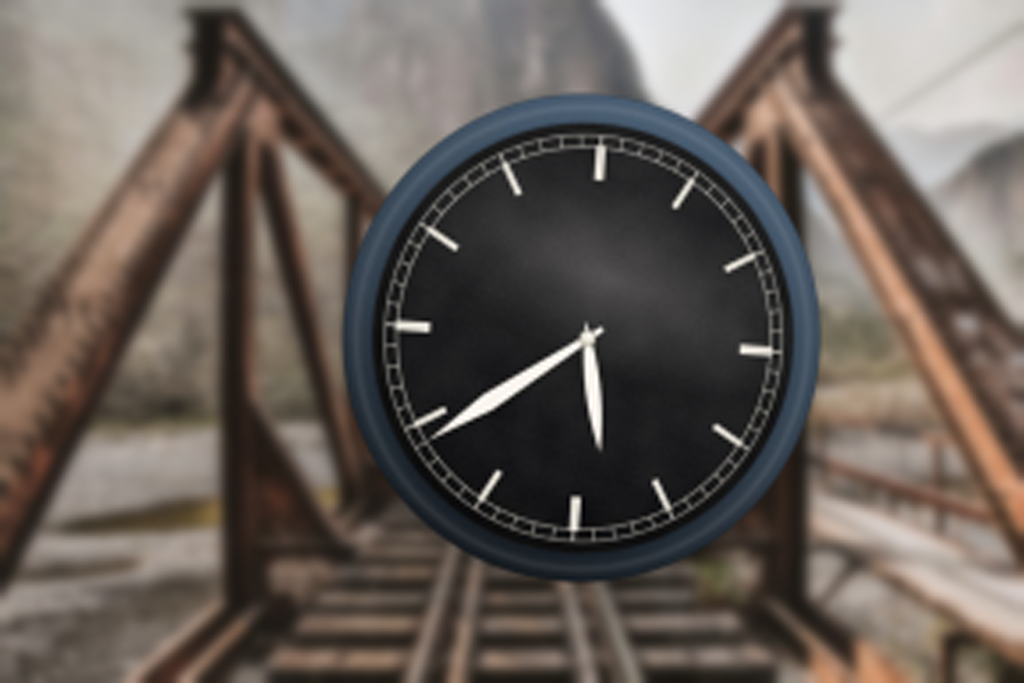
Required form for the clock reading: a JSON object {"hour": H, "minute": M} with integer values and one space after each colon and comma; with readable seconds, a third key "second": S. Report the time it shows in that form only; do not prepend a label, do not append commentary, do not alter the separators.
{"hour": 5, "minute": 39}
